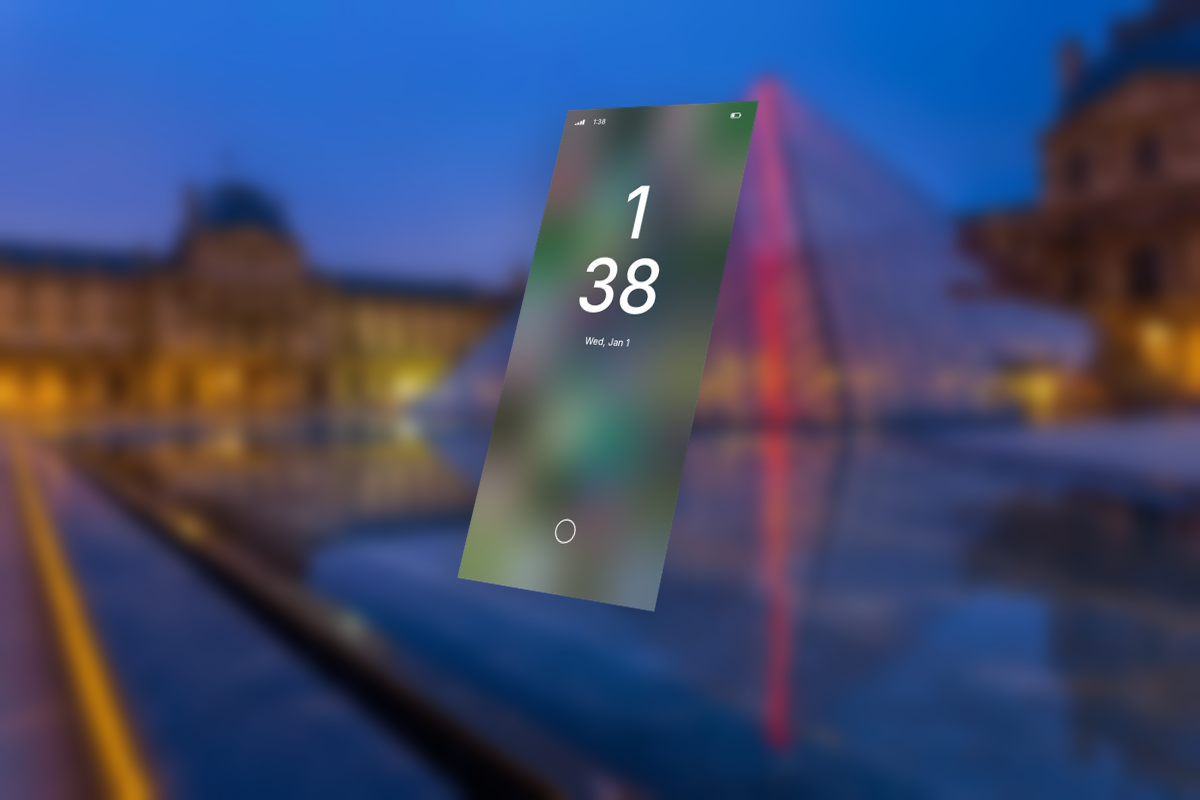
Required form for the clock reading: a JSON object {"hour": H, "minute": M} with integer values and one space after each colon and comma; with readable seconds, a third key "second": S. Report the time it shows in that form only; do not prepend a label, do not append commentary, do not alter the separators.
{"hour": 1, "minute": 38}
